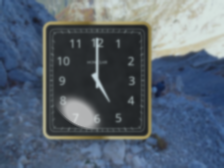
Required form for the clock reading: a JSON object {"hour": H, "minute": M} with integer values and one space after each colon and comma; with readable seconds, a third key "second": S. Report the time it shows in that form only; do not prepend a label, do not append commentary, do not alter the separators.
{"hour": 5, "minute": 0}
